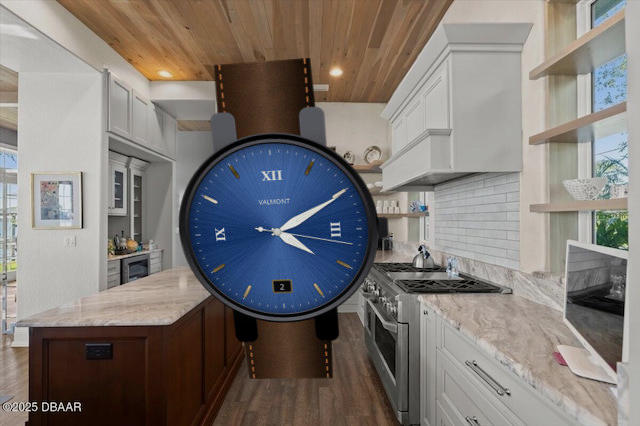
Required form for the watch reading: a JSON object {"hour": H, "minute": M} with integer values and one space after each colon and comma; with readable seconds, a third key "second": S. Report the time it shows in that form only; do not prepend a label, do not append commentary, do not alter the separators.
{"hour": 4, "minute": 10, "second": 17}
